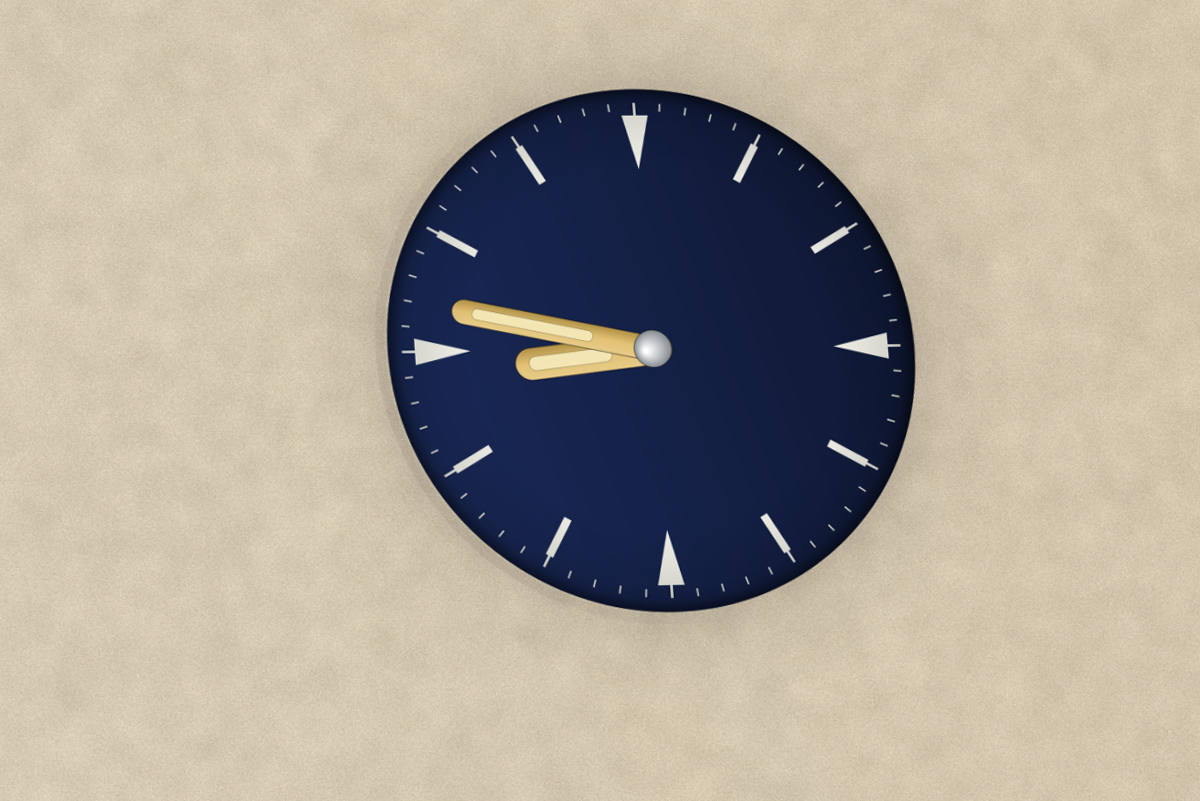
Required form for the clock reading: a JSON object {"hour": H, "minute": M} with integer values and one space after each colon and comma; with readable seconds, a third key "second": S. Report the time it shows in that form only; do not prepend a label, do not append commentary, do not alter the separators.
{"hour": 8, "minute": 47}
